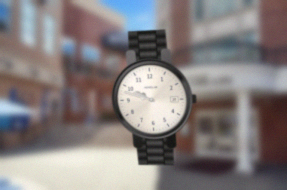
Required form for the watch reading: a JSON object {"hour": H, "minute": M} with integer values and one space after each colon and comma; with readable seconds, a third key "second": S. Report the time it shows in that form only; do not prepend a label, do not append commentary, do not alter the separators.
{"hour": 9, "minute": 48}
